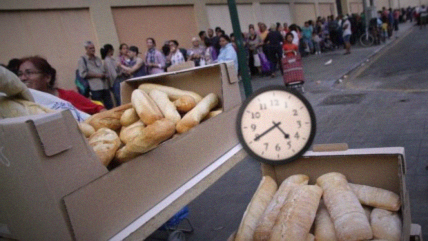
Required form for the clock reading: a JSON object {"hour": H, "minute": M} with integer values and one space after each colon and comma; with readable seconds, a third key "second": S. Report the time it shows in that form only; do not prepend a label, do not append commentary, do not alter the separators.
{"hour": 4, "minute": 40}
